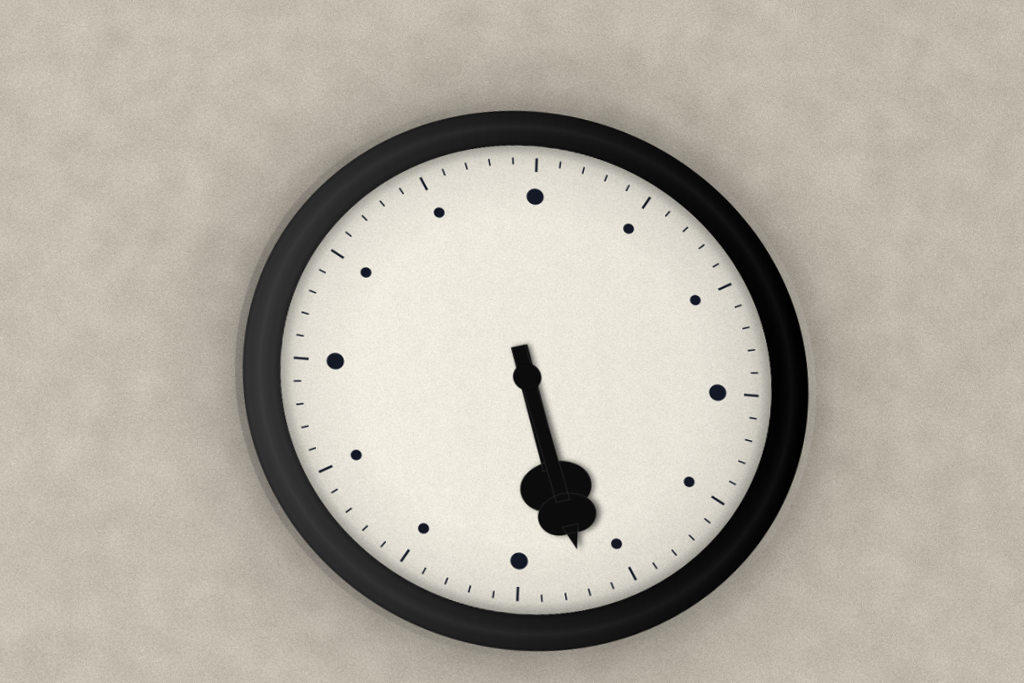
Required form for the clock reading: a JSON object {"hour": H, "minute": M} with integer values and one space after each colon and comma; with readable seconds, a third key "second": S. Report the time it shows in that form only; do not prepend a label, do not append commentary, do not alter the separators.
{"hour": 5, "minute": 27}
